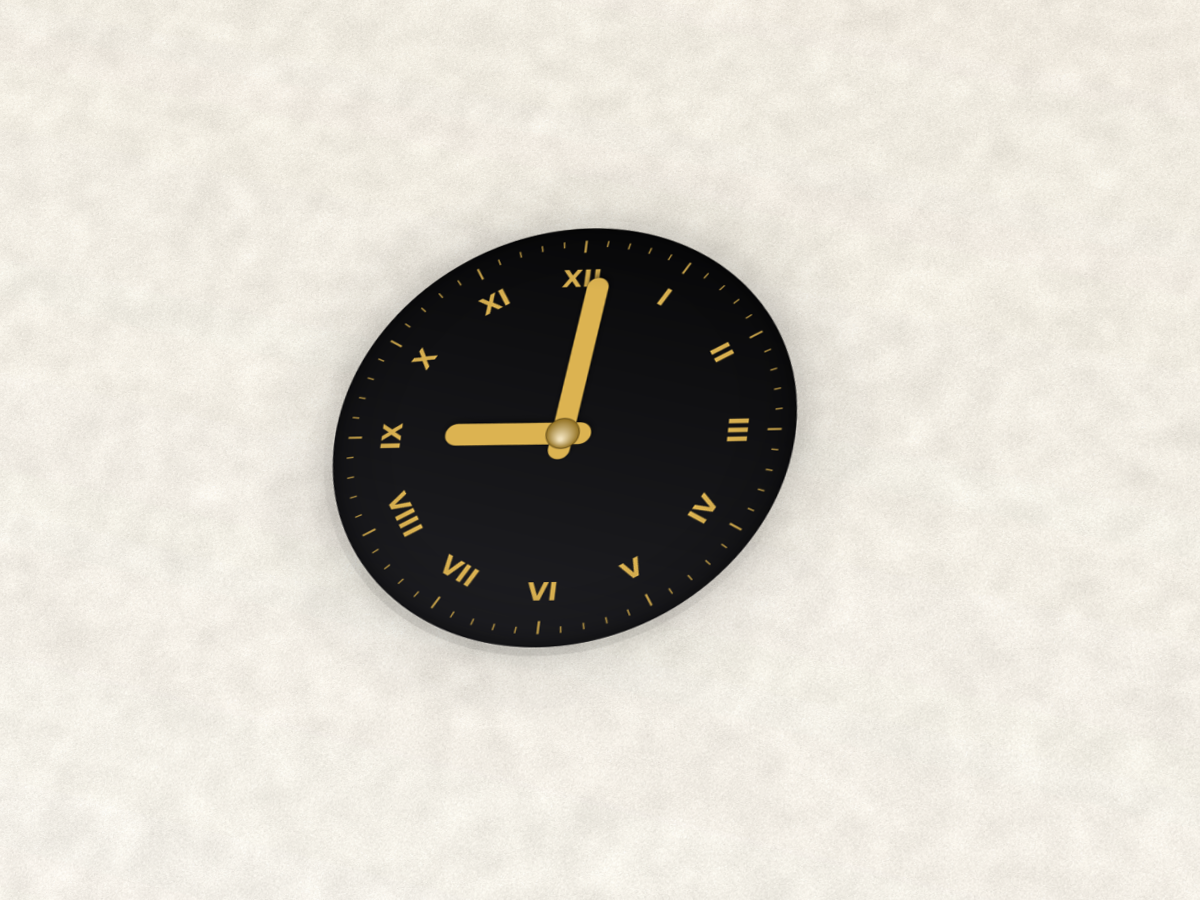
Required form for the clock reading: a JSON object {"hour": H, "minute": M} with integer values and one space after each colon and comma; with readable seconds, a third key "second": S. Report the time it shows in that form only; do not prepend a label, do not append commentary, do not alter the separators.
{"hour": 9, "minute": 1}
